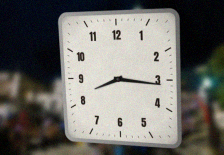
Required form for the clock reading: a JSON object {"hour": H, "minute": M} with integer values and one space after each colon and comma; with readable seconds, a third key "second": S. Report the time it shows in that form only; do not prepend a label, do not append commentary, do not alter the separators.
{"hour": 8, "minute": 16}
